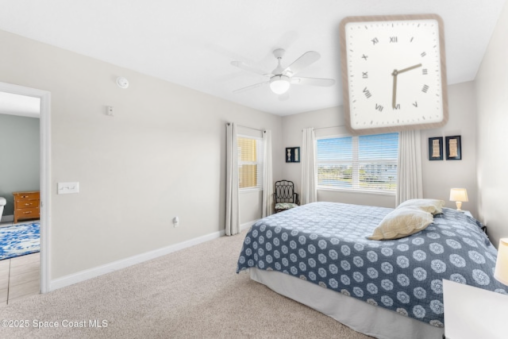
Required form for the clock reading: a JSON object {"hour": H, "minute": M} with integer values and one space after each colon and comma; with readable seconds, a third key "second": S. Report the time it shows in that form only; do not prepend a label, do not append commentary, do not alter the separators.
{"hour": 2, "minute": 31}
